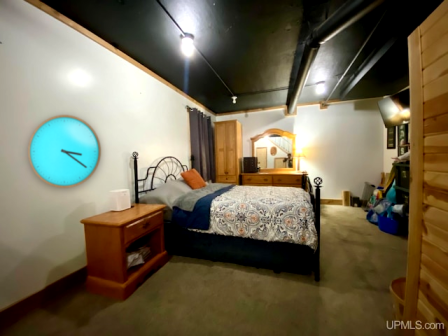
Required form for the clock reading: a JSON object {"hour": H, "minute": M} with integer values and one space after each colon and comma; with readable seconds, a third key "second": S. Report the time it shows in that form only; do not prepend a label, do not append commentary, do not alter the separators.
{"hour": 3, "minute": 21}
